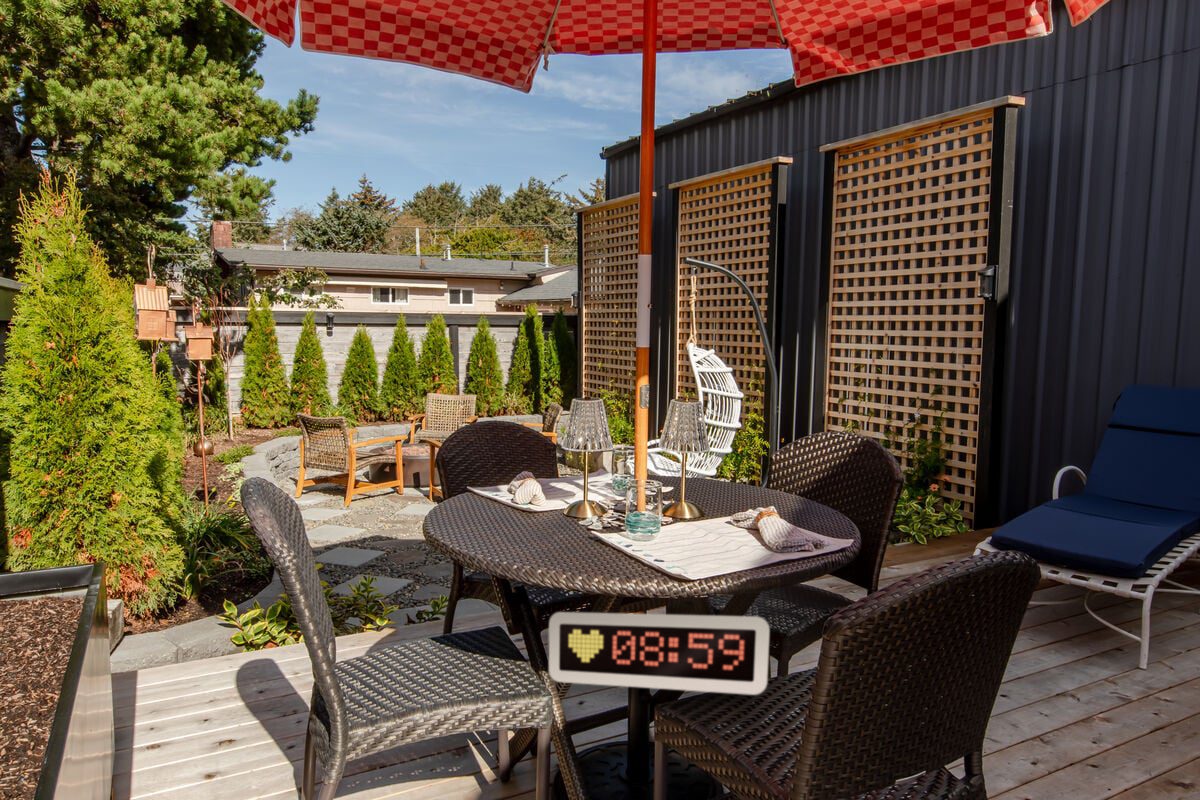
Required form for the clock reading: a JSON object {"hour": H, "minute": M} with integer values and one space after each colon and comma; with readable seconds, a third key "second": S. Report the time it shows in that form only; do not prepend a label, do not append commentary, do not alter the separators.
{"hour": 8, "minute": 59}
